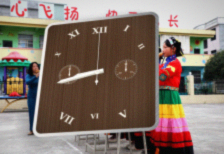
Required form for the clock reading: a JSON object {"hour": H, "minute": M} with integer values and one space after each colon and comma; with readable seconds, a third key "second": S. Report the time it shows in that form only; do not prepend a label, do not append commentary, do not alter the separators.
{"hour": 8, "minute": 43}
